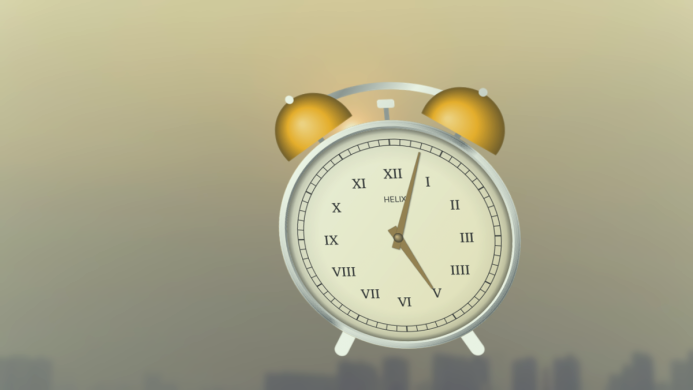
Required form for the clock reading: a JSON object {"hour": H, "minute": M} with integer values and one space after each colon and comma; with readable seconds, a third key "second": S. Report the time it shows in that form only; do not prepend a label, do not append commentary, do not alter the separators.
{"hour": 5, "minute": 3}
